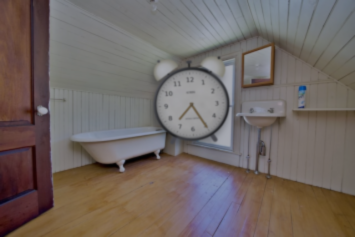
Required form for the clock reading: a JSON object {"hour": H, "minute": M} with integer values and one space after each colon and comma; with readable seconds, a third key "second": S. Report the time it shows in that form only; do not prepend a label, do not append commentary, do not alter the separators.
{"hour": 7, "minute": 25}
